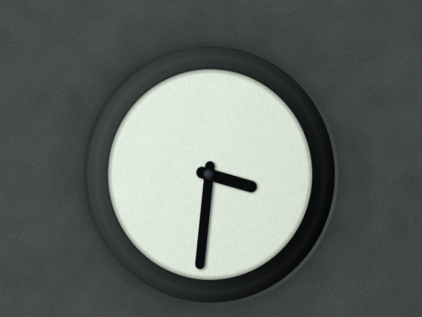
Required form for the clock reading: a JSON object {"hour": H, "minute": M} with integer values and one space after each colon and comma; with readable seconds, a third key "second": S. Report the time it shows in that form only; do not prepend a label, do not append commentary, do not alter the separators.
{"hour": 3, "minute": 31}
